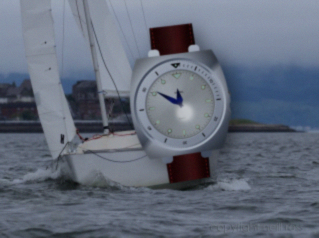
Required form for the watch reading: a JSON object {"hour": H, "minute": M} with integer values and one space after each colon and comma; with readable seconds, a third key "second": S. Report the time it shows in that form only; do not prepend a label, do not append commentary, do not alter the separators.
{"hour": 11, "minute": 51}
